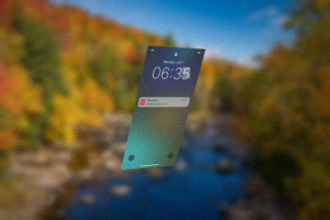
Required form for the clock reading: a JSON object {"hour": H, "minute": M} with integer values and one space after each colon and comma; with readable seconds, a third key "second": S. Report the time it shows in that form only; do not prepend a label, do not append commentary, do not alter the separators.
{"hour": 6, "minute": 35}
